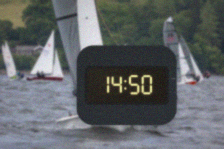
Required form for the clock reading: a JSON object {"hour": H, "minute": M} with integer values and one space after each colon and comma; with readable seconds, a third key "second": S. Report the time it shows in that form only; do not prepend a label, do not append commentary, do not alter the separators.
{"hour": 14, "minute": 50}
